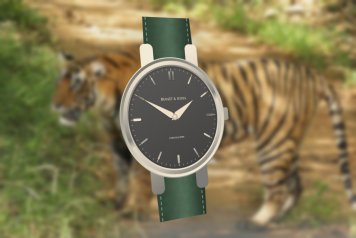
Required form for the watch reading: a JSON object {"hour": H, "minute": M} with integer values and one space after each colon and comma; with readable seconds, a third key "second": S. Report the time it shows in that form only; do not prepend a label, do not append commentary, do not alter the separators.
{"hour": 1, "minute": 50}
